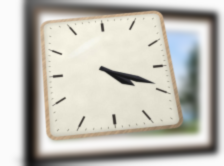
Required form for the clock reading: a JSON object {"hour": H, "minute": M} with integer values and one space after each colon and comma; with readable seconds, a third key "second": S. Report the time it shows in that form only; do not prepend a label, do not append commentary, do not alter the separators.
{"hour": 4, "minute": 19}
